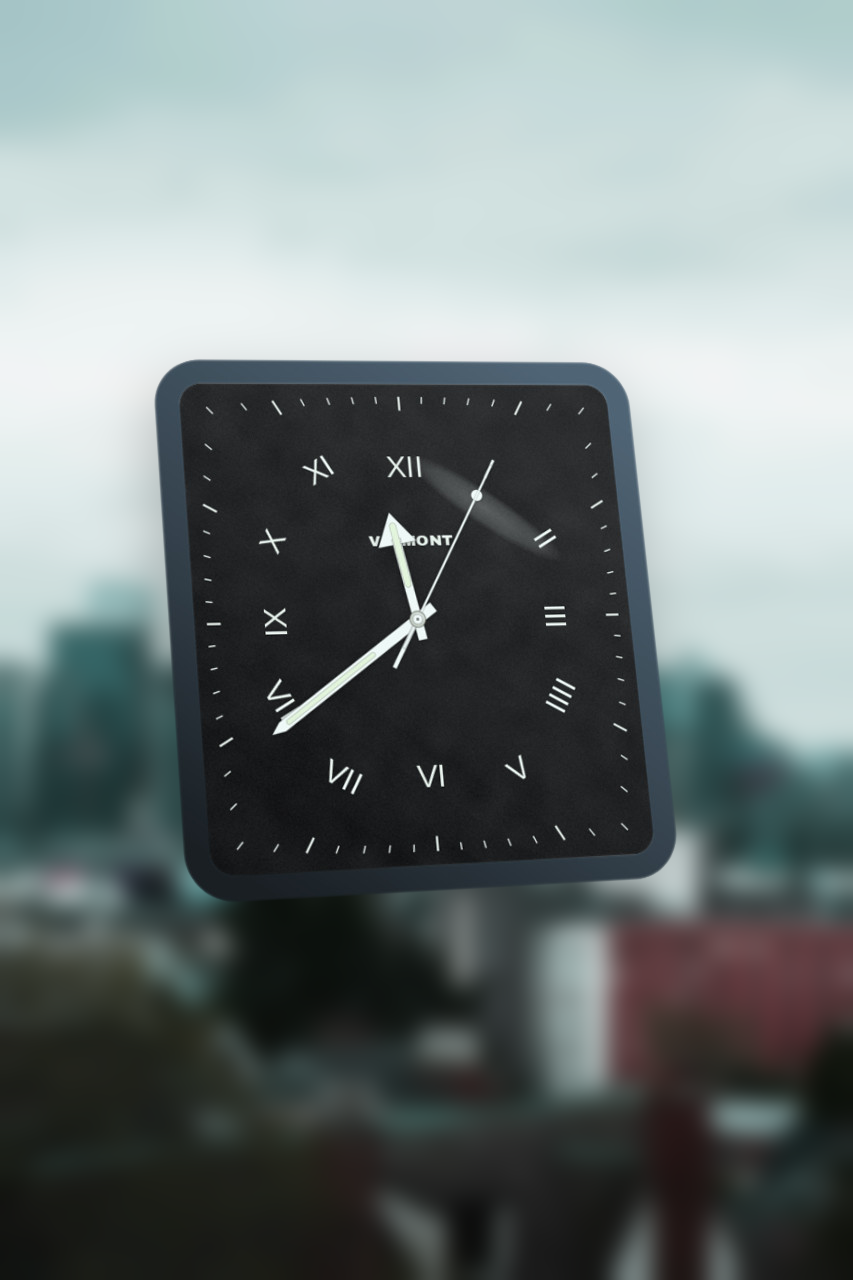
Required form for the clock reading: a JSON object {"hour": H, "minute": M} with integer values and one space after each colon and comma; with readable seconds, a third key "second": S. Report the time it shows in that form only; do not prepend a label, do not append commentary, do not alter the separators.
{"hour": 11, "minute": 39, "second": 5}
